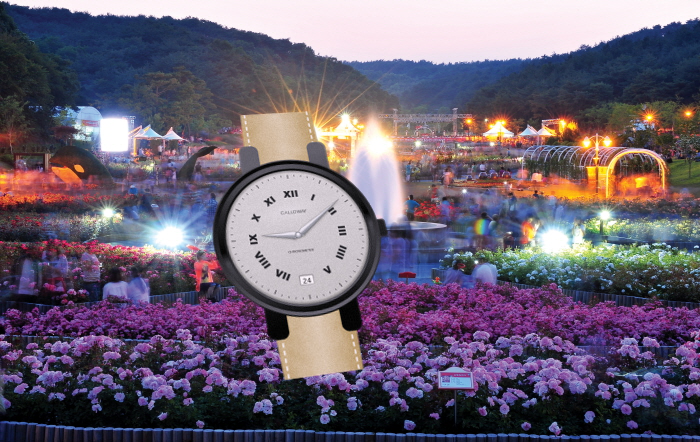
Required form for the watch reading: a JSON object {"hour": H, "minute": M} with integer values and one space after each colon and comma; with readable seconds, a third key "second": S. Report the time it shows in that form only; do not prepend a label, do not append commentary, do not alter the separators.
{"hour": 9, "minute": 9}
